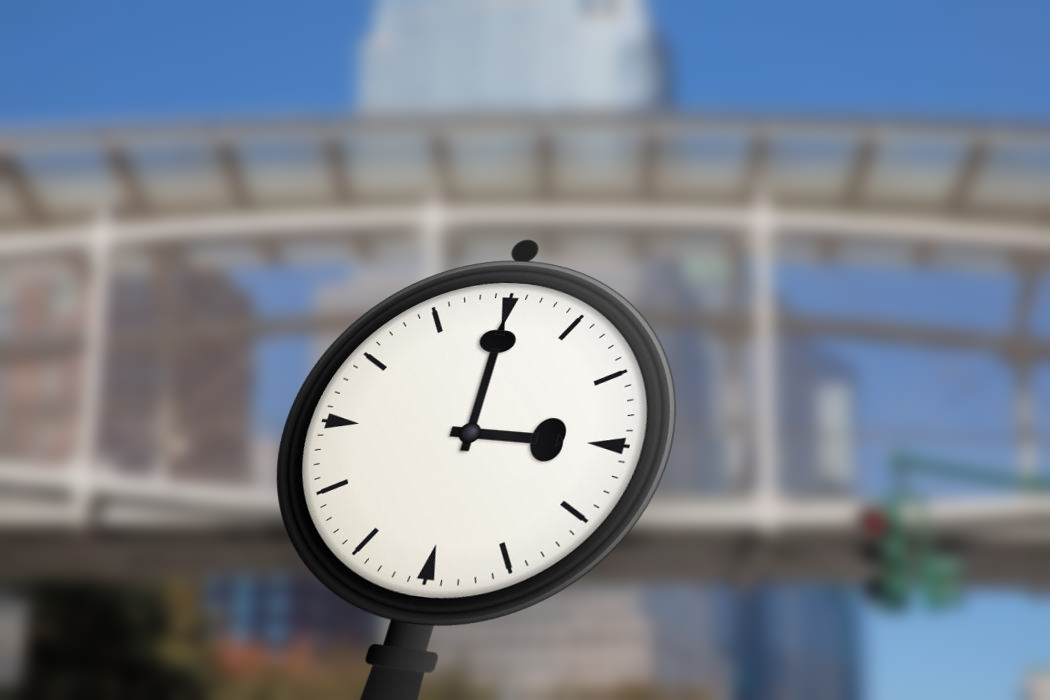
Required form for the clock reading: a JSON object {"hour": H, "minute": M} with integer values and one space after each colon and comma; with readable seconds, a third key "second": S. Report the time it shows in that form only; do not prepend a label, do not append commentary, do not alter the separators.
{"hour": 3, "minute": 0}
